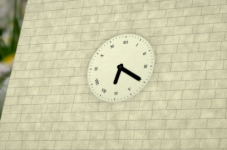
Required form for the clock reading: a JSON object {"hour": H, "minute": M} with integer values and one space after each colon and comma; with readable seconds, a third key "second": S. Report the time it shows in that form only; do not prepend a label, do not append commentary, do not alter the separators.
{"hour": 6, "minute": 20}
